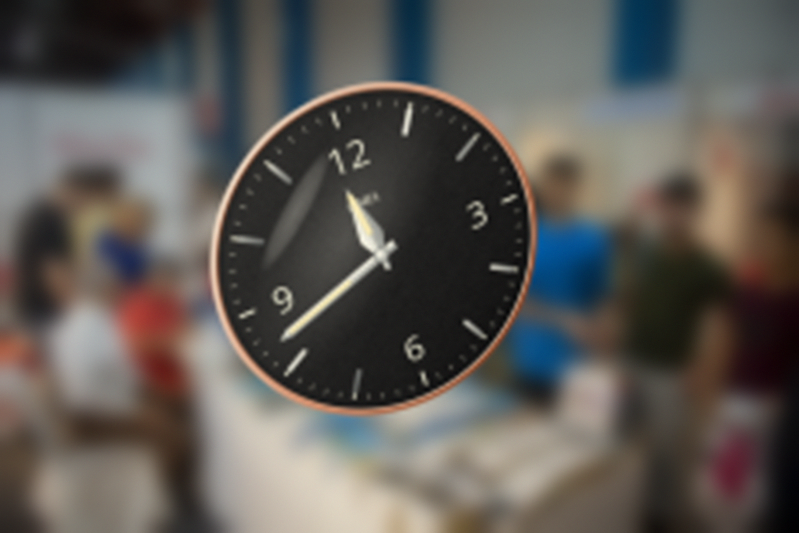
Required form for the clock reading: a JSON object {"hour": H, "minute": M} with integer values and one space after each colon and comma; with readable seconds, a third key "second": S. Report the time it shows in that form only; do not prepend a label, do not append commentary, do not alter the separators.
{"hour": 11, "minute": 42}
